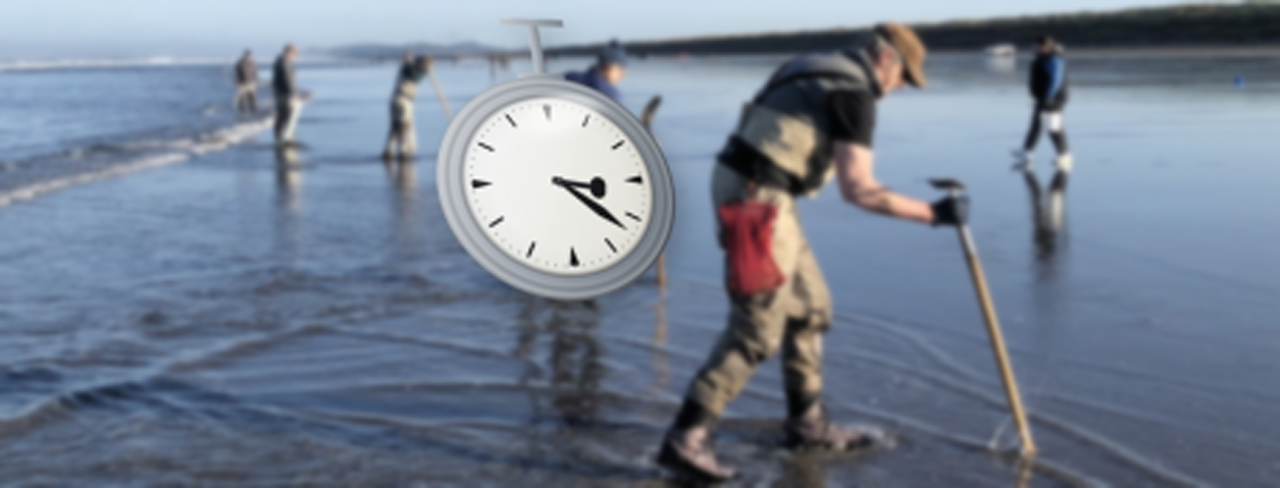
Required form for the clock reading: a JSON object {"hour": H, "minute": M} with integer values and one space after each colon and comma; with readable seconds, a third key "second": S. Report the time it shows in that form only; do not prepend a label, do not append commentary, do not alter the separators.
{"hour": 3, "minute": 22}
